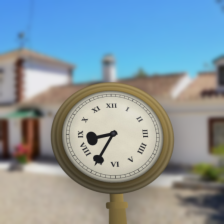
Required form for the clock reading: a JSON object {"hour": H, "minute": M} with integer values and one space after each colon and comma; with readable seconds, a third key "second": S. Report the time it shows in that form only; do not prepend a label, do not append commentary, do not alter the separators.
{"hour": 8, "minute": 35}
